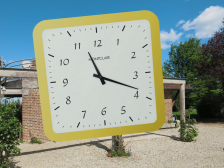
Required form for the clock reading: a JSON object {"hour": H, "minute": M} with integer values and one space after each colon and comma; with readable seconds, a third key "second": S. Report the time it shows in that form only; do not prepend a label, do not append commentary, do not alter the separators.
{"hour": 11, "minute": 19}
